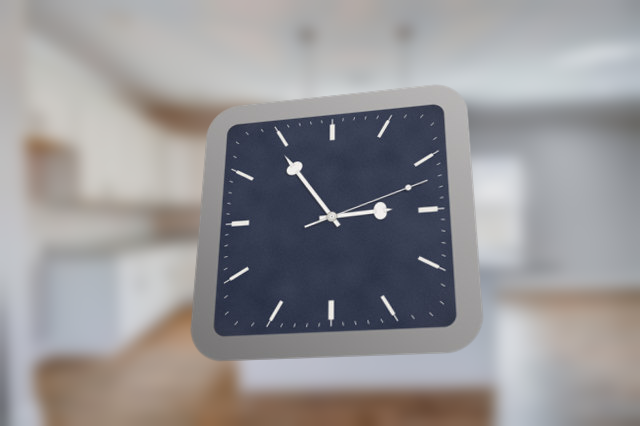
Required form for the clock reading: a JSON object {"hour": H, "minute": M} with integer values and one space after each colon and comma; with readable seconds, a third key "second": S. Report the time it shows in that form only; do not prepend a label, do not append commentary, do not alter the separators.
{"hour": 2, "minute": 54, "second": 12}
